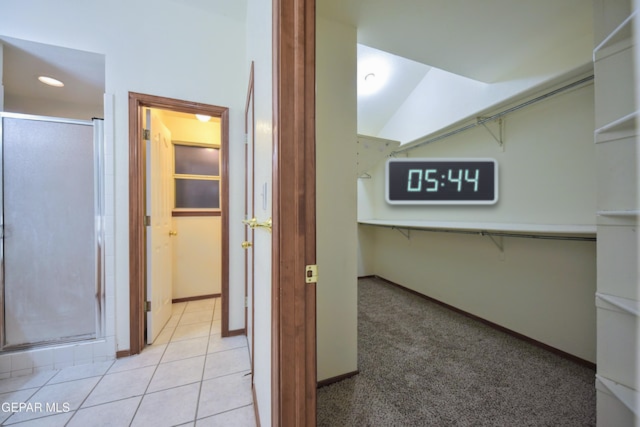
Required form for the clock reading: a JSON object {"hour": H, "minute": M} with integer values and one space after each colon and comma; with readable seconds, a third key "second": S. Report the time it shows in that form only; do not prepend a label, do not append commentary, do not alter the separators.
{"hour": 5, "minute": 44}
